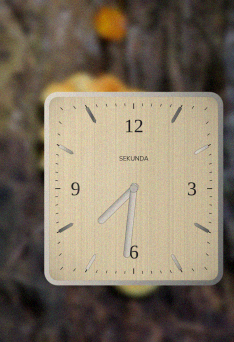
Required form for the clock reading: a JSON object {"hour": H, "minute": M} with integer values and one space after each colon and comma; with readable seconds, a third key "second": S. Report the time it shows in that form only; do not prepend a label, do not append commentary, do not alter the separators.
{"hour": 7, "minute": 31}
